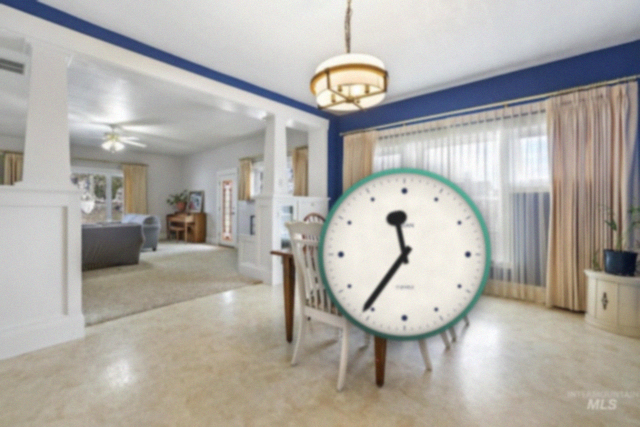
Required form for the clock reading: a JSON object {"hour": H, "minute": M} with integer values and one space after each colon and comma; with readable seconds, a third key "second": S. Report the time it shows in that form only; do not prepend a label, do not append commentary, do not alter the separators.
{"hour": 11, "minute": 36}
